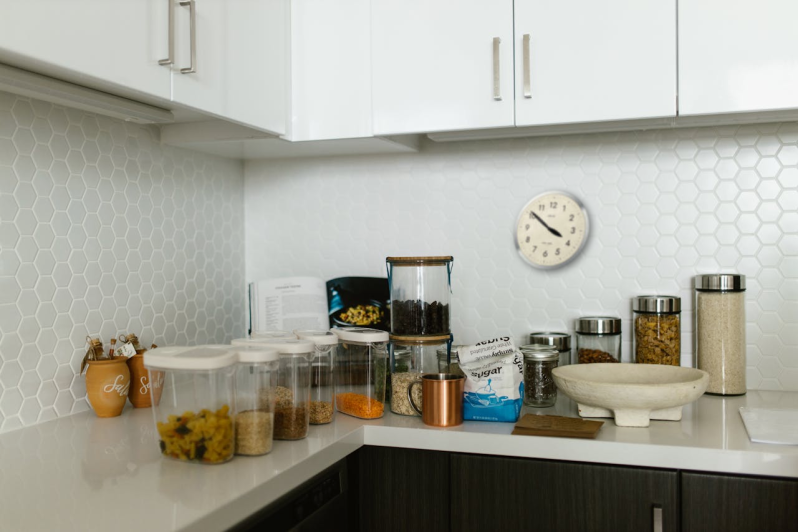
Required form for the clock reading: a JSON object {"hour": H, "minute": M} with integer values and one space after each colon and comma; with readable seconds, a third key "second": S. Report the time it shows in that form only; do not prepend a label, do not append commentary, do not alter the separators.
{"hour": 3, "minute": 51}
